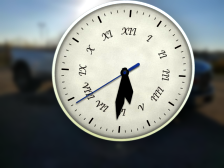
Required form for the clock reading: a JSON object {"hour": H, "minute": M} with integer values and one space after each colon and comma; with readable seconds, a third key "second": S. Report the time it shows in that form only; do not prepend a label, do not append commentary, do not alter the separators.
{"hour": 5, "minute": 30, "second": 39}
